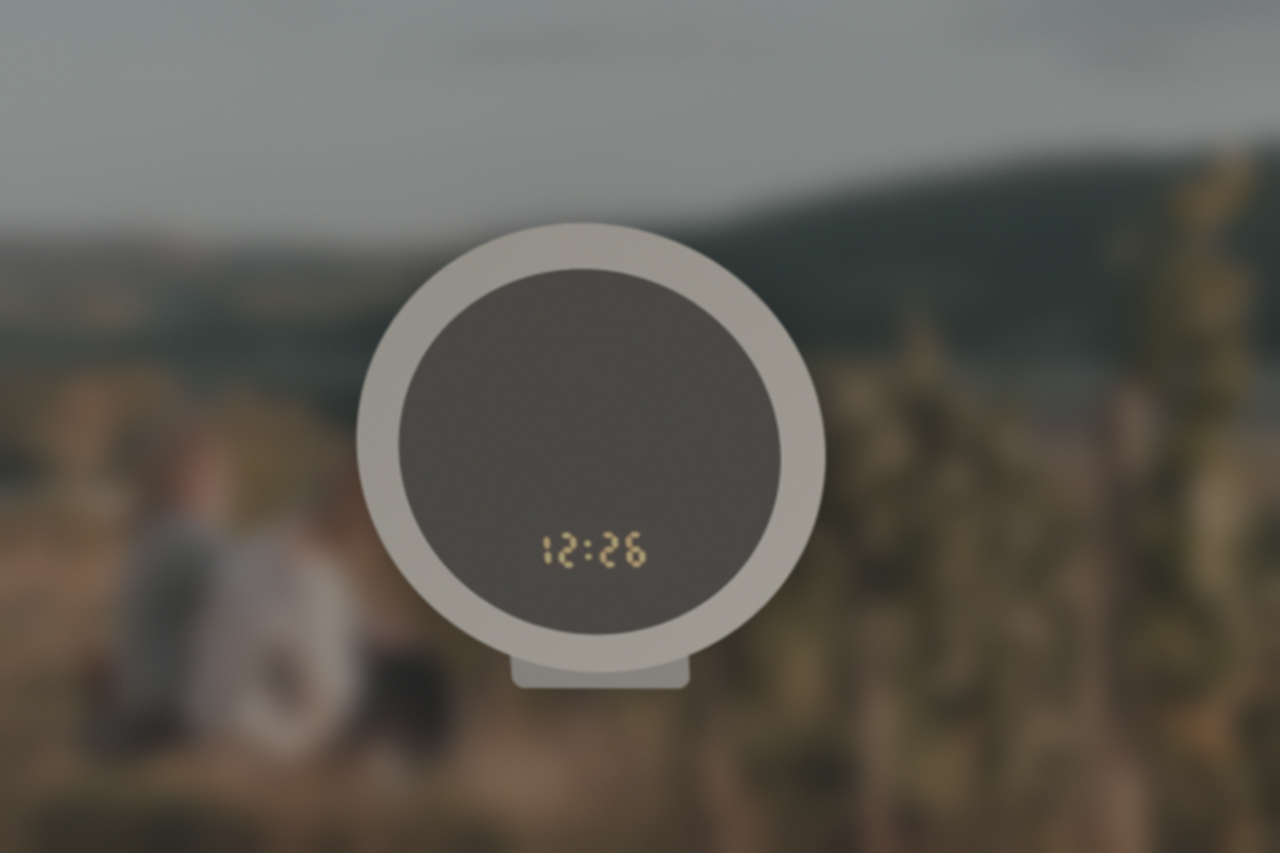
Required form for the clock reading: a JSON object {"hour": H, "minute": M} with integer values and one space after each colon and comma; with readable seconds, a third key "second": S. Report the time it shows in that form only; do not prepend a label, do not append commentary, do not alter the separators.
{"hour": 12, "minute": 26}
